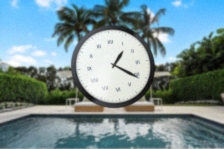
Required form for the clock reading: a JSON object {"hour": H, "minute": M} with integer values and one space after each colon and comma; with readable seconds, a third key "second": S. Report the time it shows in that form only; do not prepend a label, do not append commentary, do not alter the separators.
{"hour": 1, "minute": 21}
